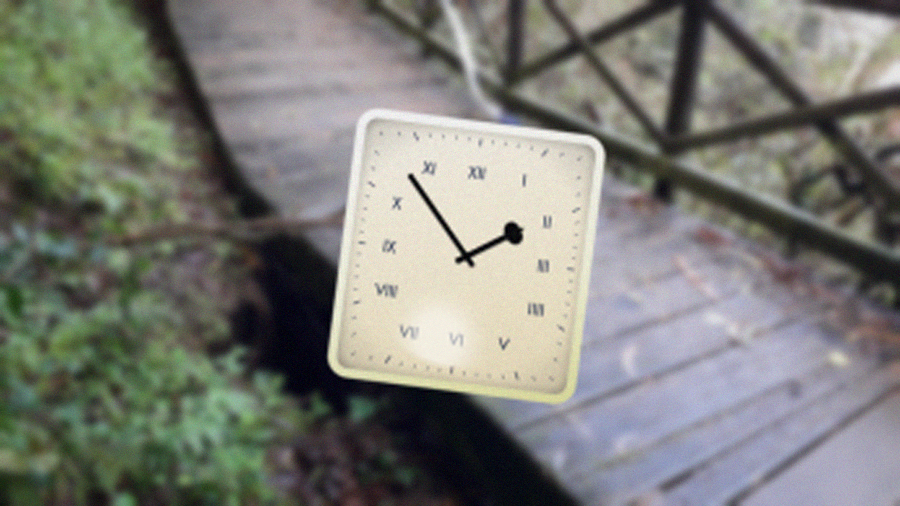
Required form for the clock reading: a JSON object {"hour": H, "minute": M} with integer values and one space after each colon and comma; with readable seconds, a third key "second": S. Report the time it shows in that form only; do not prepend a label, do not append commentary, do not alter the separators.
{"hour": 1, "minute": 53}
